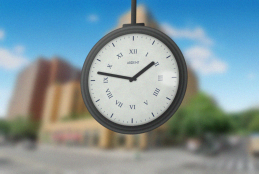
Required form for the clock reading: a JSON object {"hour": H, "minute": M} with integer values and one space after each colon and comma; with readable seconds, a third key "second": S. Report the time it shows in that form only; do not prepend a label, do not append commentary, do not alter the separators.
{"hour": 1, "minute": 47}
